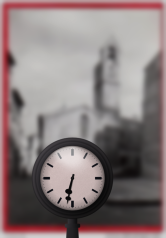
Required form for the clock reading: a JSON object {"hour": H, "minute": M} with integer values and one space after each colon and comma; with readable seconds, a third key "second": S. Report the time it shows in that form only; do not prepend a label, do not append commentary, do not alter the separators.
{"hour": 6, "minute": 32}
